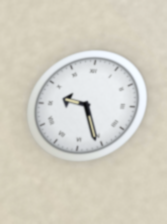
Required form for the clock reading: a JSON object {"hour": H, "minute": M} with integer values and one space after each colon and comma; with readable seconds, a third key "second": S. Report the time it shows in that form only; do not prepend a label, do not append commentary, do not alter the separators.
{"hour": 9, "minute": 26}
